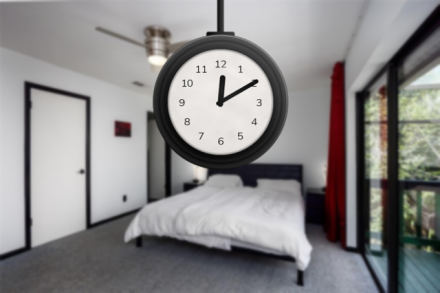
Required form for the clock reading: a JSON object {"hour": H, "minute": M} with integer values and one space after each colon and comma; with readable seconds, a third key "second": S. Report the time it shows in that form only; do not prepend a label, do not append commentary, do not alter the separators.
{"hour": 12, "minute": 10}
